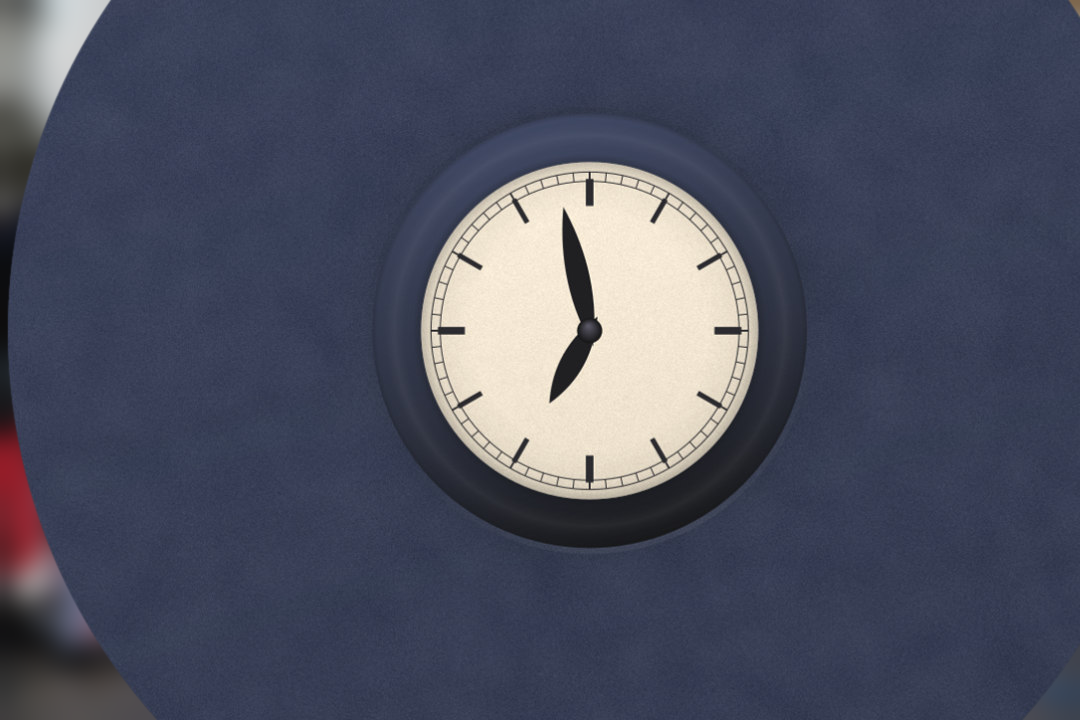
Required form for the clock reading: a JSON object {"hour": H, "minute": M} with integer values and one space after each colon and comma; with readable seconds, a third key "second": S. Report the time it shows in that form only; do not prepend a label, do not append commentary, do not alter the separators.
{"hour": 6, "minute": 58}
